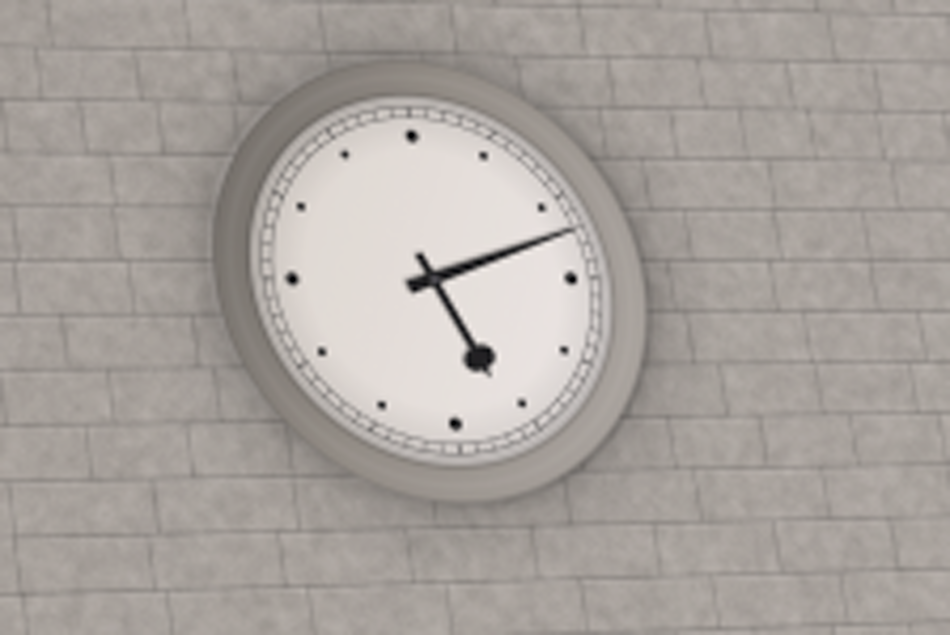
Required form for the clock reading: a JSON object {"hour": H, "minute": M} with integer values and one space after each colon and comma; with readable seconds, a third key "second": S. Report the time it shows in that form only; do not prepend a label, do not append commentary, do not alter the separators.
{"hour": 5, "minute": 12}
